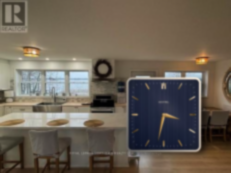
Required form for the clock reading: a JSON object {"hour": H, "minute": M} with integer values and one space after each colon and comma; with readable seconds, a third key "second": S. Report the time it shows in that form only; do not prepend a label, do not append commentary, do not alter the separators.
{"hour": 3, "minute": 32}
